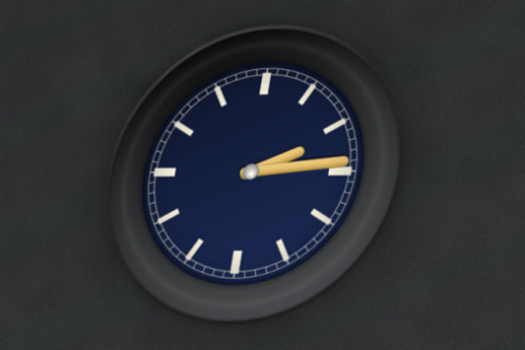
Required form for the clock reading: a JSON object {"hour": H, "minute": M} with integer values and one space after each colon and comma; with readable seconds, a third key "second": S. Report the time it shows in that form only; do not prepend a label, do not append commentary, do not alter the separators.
{"hour": 2, "minute": 14}
